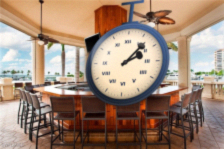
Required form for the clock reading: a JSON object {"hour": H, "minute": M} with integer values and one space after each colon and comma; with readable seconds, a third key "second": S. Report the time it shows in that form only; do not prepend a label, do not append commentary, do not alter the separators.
{"hour": 2, "minute": 7}
